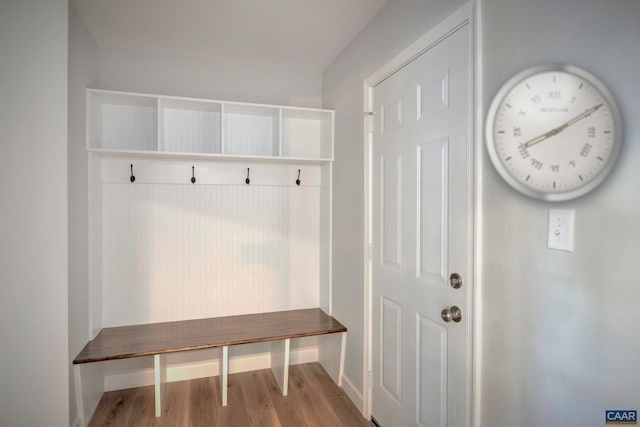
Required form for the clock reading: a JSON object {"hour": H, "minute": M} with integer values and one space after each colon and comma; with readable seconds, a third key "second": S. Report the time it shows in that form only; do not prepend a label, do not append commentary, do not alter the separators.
{"hour": 8, "minute": 10}
